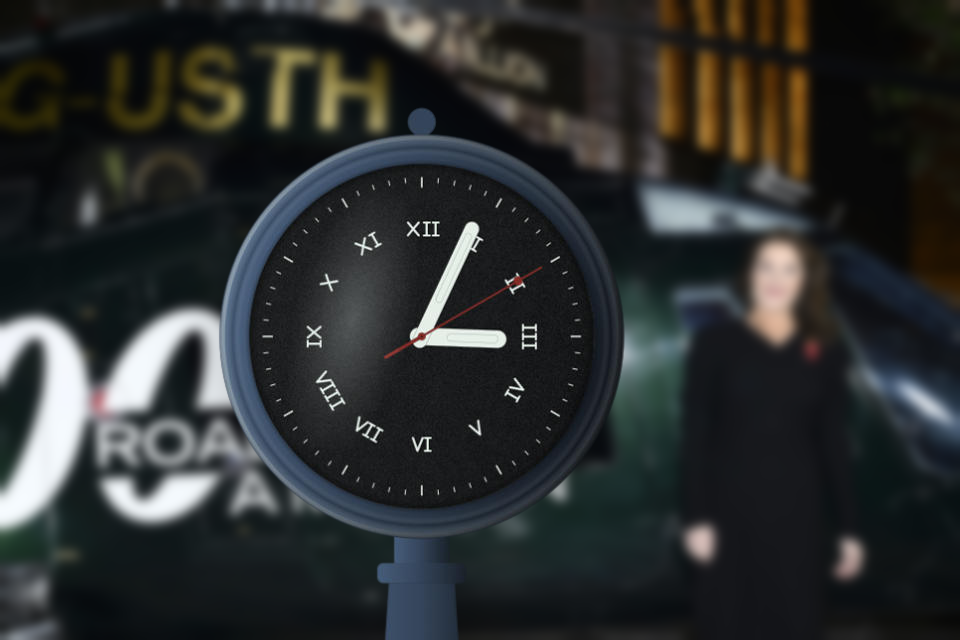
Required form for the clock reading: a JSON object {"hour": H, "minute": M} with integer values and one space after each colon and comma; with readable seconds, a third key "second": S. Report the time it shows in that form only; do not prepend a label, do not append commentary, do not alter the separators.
{"hour": 3, "minute": 4, "second": 10}
